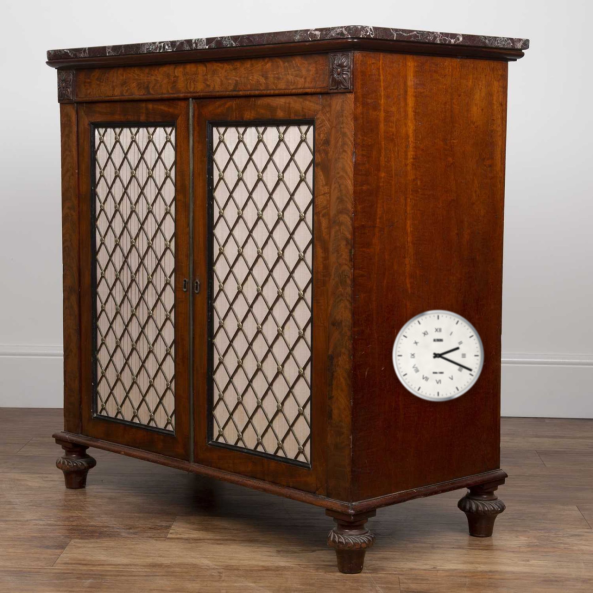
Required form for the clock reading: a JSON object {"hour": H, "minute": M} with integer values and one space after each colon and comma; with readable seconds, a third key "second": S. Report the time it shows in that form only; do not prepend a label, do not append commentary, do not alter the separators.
{"hour": 2, "minute": 19}
